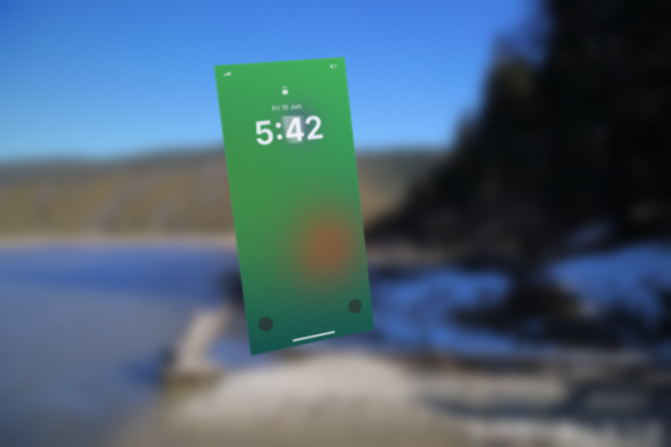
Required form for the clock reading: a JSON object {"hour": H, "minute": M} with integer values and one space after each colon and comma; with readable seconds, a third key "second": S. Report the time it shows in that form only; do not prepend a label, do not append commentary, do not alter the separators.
{"hour": 5, "minute": 42}
